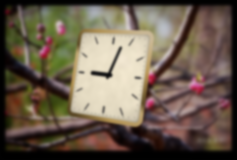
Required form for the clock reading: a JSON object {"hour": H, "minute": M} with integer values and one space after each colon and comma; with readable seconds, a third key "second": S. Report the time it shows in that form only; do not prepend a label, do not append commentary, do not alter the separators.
{"hour": 9, "minute": 3}
